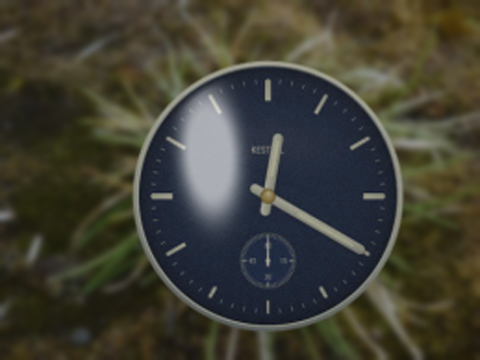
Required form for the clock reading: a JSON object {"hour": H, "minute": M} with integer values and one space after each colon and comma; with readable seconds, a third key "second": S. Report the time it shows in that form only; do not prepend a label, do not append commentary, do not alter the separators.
{"hour": 12, "minute": 20}
